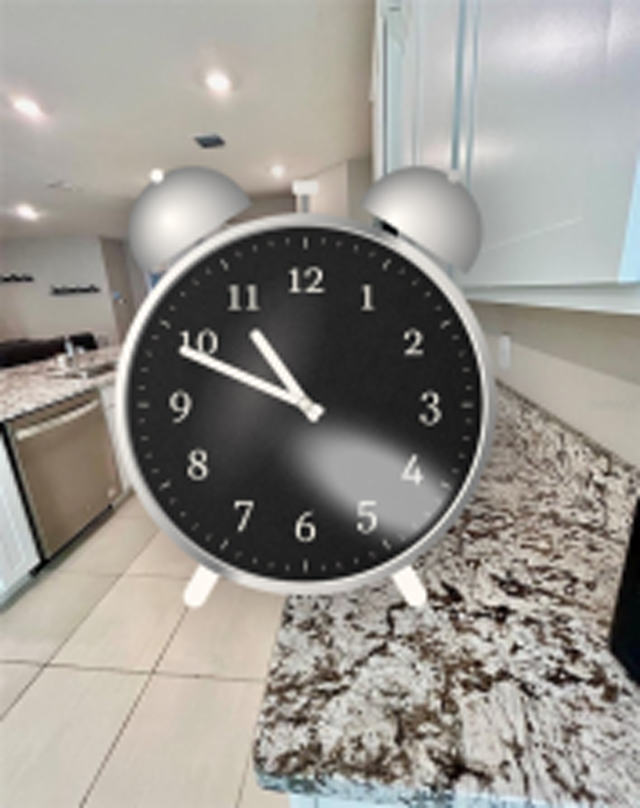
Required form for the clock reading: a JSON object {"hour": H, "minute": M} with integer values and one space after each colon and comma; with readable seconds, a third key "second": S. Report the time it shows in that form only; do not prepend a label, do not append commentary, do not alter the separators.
{"hour": 10, "minute": 49}
